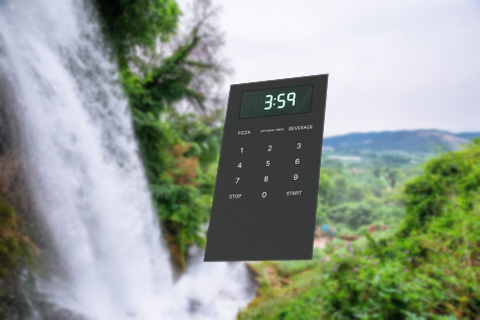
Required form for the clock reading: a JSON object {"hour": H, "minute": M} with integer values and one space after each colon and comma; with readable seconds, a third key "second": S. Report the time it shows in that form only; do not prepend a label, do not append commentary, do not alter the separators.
{"hour": 3, "minute": 59}
